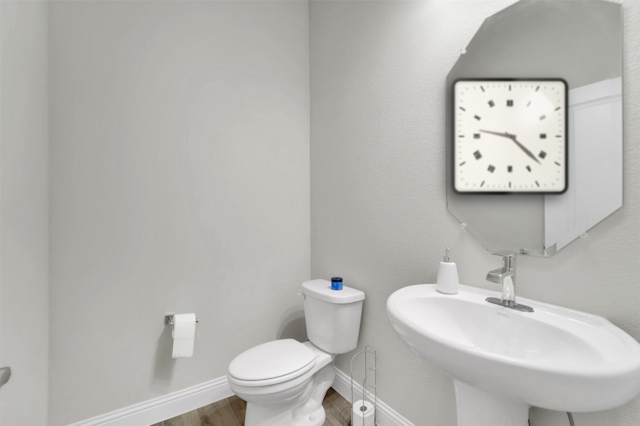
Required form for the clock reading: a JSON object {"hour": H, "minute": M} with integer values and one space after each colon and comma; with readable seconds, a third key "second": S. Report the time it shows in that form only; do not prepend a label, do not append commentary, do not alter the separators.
{"hour": 9, "minute": 22}
